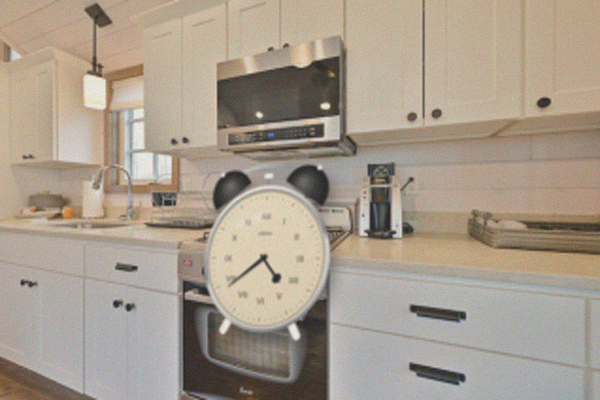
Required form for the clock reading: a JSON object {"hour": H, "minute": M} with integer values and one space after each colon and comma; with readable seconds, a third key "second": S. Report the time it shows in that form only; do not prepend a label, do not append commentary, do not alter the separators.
{"hour": 4, "minute": 39}
